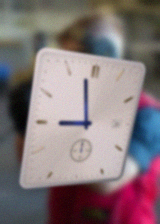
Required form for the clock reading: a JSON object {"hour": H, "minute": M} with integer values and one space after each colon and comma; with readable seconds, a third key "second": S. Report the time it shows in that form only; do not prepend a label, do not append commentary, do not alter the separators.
{"hour": 8, "minute": 58}
